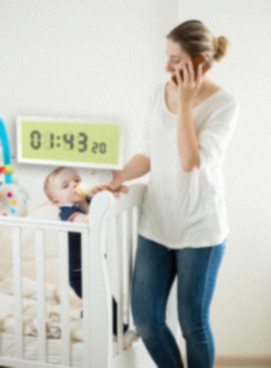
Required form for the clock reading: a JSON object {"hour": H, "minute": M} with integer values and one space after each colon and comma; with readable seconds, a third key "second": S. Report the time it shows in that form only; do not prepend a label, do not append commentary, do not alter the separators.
{"hour": 1, "minute": 43}
